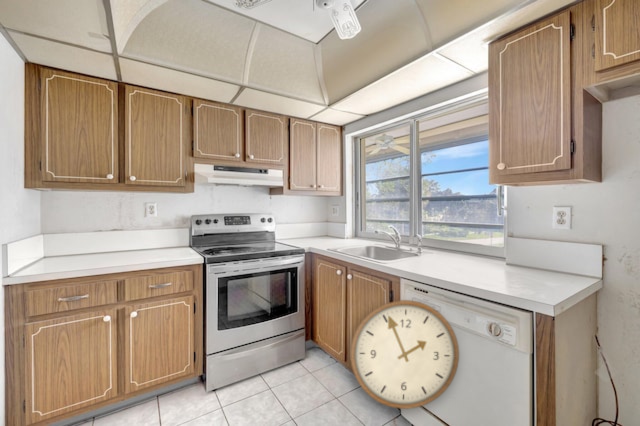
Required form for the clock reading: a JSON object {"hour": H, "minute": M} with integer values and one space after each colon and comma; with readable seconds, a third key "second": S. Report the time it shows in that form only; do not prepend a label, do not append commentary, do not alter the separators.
{"hour": 1, "minute": 56}
